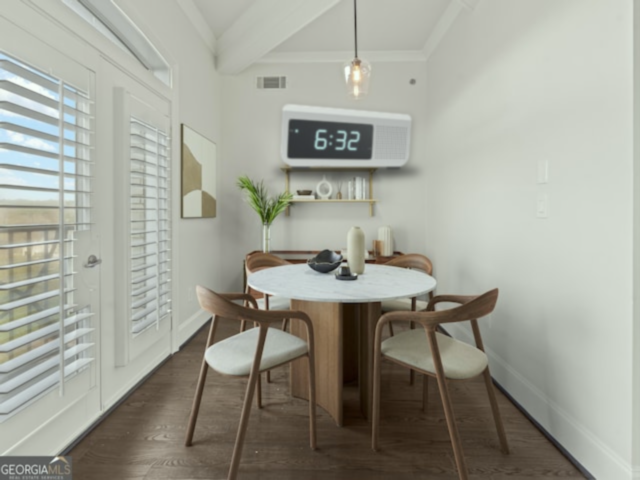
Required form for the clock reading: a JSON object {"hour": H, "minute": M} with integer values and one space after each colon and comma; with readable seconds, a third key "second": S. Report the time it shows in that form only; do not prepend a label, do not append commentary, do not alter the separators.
{"hour": 6, "minute": 32}
